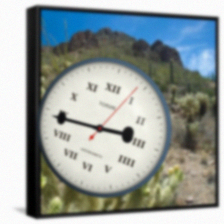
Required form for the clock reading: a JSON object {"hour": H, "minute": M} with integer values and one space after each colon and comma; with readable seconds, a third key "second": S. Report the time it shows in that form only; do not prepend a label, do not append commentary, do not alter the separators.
{"hour": 2, "minute": 44, "second": 4}
